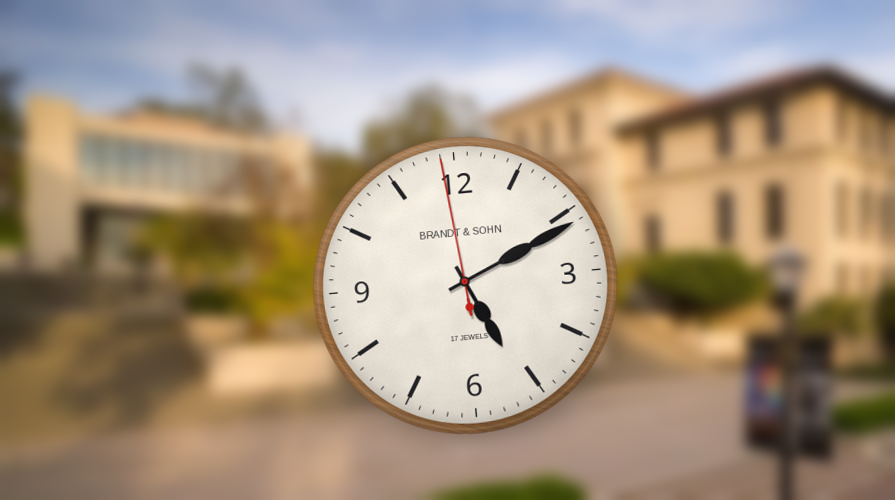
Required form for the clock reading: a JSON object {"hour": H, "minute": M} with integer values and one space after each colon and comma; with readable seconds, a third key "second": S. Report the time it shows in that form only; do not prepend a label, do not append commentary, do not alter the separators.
{"hour": 5, "minute": 10, "second": 59}
